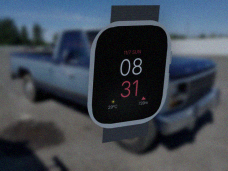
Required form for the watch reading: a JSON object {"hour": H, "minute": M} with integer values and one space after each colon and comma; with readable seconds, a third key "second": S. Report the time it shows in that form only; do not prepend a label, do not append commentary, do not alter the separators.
{"hour": 8, "minute": 31}
